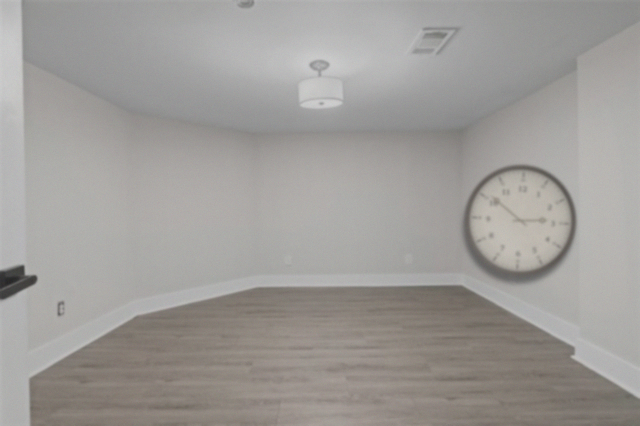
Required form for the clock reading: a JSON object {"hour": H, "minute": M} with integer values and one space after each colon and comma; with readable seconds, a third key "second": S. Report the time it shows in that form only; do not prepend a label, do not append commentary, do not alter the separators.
{"hour": 2, "minute": 51}
